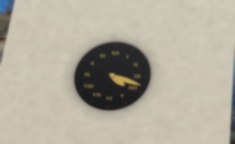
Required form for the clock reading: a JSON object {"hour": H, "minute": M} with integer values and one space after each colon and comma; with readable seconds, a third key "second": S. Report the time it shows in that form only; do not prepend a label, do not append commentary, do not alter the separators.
{"hour": 4, "minute": 18}
